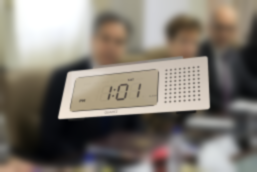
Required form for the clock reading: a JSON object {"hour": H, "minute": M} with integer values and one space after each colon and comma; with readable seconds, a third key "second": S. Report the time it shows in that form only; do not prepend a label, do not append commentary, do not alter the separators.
{"hour": 1, "minute": 1}
